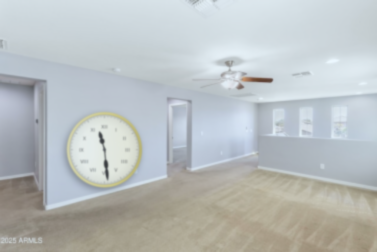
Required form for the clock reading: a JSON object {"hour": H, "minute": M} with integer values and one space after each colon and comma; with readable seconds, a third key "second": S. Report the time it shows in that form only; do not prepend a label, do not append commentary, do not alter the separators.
{"hour": 11, "minute": 29}
